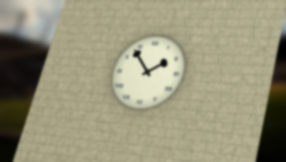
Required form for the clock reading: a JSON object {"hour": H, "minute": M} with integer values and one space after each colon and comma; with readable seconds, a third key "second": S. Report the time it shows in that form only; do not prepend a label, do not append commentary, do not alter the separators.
{"hour": 1, "minute": 53}
